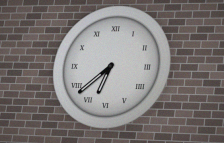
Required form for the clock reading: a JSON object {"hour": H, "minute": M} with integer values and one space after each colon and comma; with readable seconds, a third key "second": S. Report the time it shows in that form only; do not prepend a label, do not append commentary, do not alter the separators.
{"hour": 6, "minute": 38}
